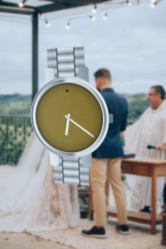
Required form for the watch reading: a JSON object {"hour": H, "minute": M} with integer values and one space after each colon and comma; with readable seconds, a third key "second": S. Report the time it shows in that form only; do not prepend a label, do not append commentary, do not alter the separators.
{"hour": 6, "minute": 21}
